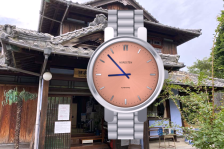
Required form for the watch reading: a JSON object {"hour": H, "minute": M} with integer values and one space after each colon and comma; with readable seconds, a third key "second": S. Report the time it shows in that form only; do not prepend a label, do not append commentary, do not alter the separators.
{"hour": 8, "minute": 53}
